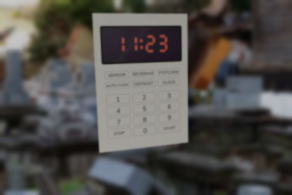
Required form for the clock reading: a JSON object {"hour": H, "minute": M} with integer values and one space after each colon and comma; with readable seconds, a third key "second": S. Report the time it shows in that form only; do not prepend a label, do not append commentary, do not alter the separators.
{"hour": 11, "minute": 23}
